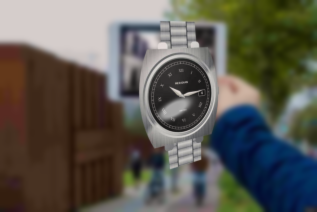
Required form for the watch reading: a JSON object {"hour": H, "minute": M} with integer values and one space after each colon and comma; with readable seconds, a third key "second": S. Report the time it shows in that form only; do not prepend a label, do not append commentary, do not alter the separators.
{"hour": 10, "minute": 14}
